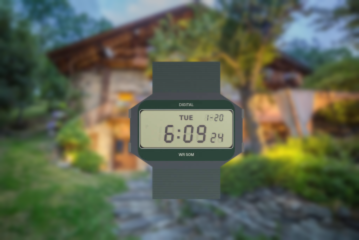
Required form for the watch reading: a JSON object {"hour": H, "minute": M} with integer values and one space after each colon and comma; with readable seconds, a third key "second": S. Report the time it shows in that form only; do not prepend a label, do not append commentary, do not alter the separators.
{"hour": 6, "minute": 9, "second": 24}
